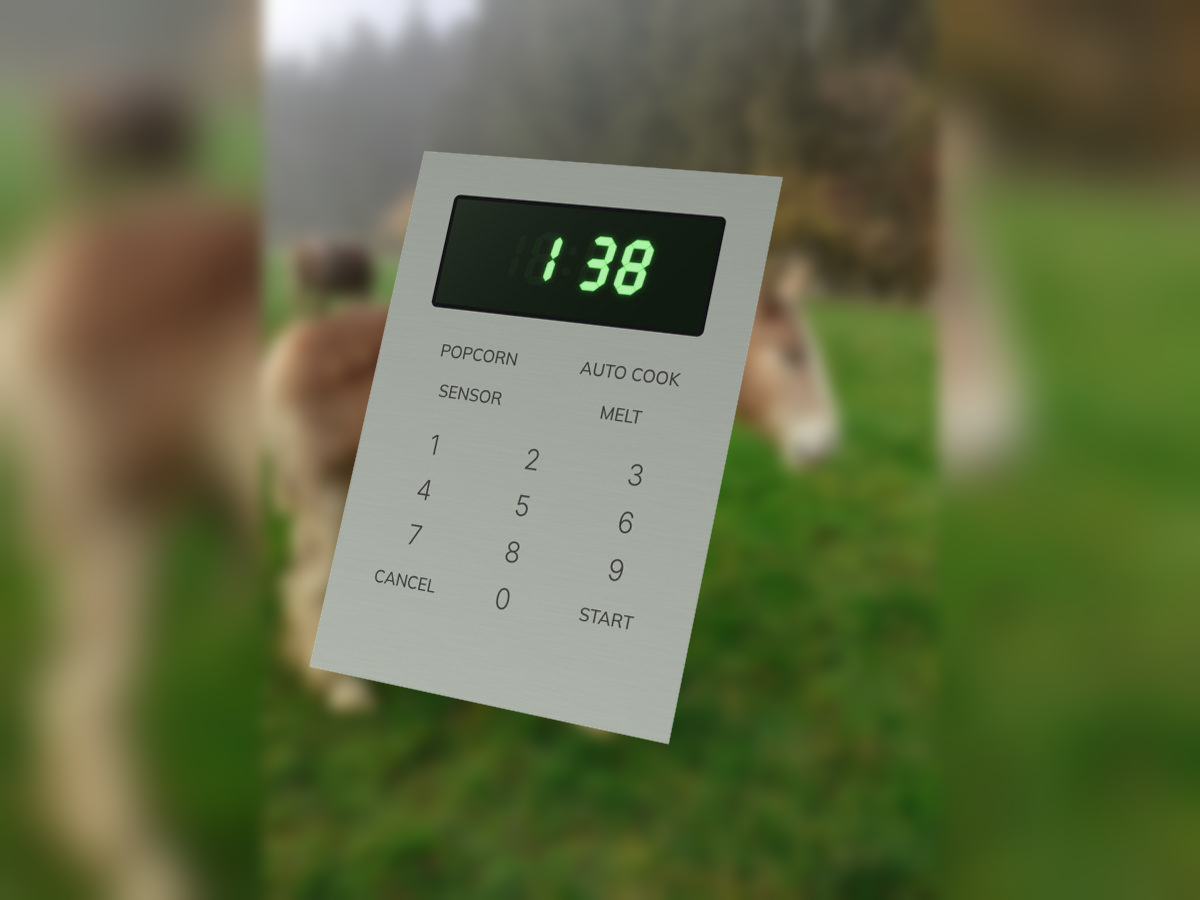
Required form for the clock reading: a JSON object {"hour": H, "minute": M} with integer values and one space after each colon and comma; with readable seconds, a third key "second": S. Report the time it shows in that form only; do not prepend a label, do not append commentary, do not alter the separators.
{"hour": 1, "minute": 38}
